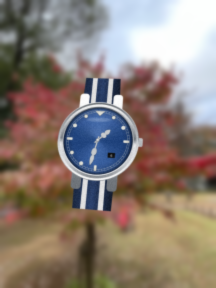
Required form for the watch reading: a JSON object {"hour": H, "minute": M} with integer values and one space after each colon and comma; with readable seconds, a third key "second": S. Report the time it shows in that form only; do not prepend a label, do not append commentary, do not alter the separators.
{"hour": 1, "minute": 32}
